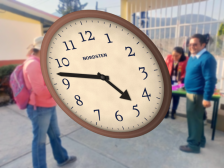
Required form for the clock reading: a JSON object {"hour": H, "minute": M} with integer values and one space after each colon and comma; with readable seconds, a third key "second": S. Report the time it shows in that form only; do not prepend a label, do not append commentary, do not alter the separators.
{"hour": 4, "minute": 47}
